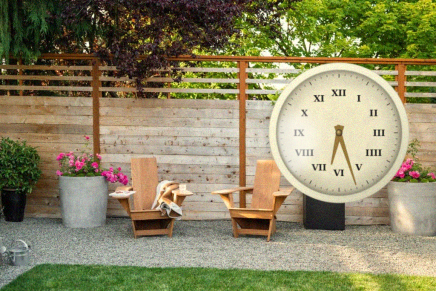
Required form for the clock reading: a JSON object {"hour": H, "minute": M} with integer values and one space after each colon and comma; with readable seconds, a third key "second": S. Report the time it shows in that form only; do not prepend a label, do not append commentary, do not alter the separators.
{"hour": 6, "minute": 27}
